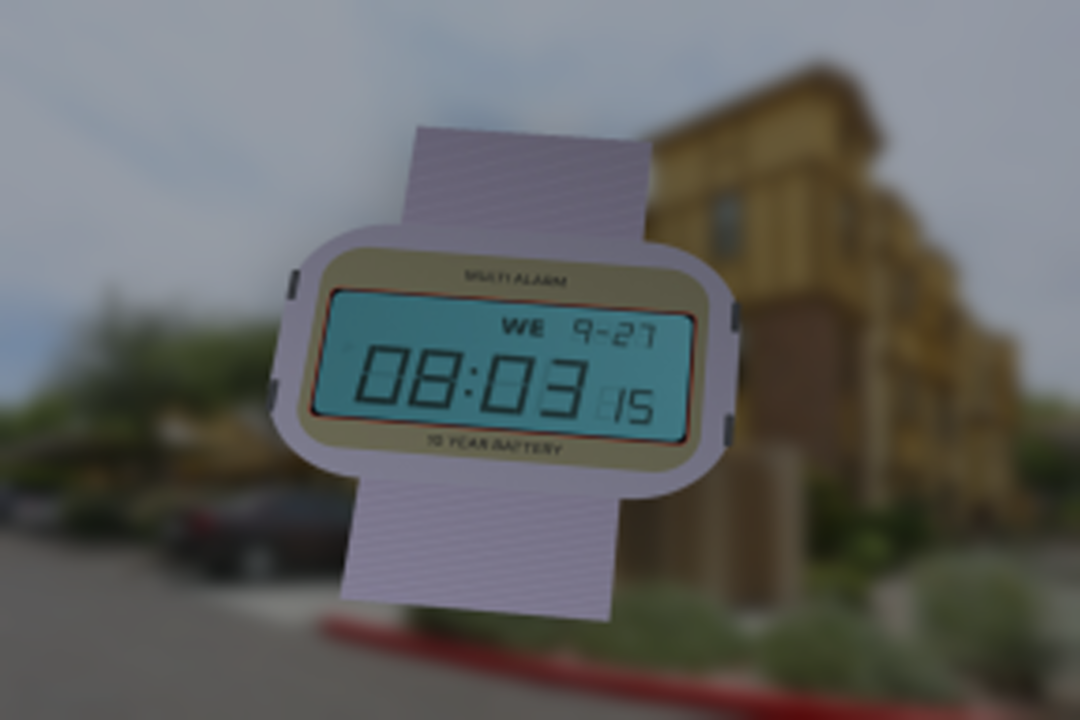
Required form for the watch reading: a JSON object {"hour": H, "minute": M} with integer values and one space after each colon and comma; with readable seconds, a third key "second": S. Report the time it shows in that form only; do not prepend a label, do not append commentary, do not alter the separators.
{"hour": 8, "minute": 3, "second": 15}
